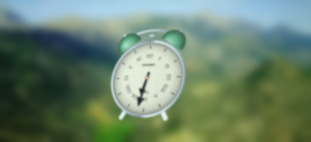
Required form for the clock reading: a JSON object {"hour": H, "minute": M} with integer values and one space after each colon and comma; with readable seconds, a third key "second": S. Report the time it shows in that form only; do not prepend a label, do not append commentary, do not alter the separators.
{"hour": 6, "minute": 32}
